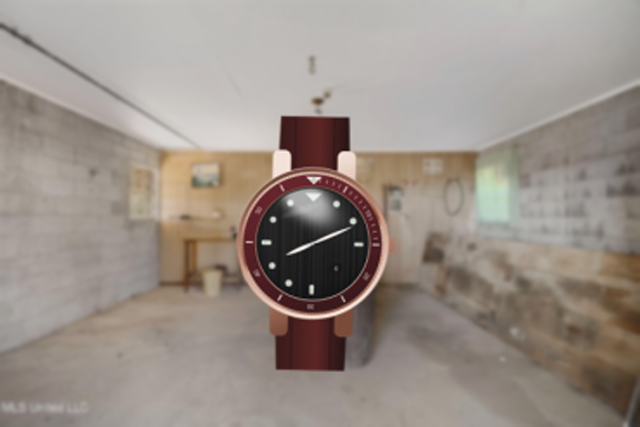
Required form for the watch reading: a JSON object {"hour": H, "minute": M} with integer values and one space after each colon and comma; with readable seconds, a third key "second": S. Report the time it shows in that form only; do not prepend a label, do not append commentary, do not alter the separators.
{"hour": 8, "minute": 11}
